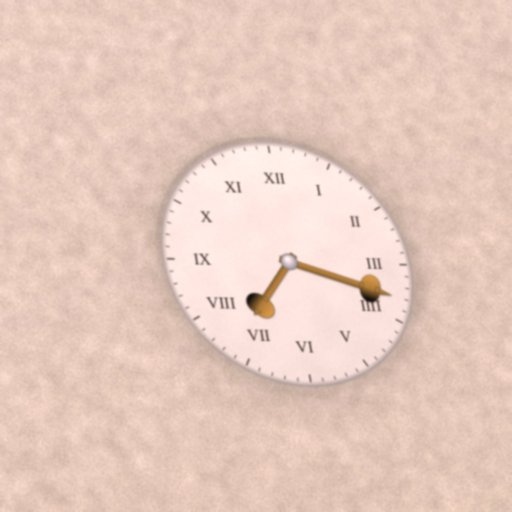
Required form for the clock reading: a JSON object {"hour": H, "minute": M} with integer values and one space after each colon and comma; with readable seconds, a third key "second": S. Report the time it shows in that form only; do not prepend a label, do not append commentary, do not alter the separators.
{"hour": 7, "minute": 18}
